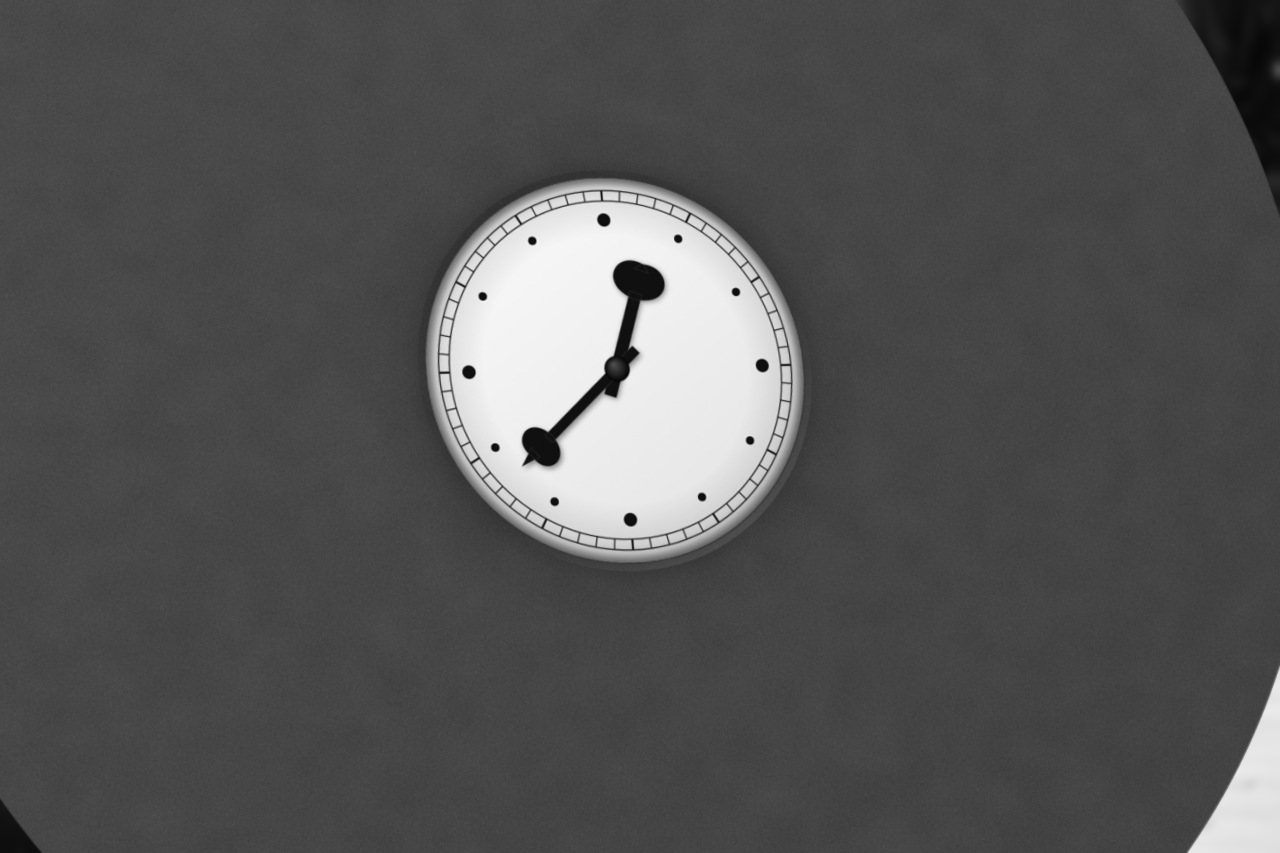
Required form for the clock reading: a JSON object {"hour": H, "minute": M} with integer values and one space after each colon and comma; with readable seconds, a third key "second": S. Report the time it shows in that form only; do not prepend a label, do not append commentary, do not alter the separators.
{"hour": 12, "minute": 38}
